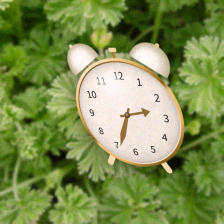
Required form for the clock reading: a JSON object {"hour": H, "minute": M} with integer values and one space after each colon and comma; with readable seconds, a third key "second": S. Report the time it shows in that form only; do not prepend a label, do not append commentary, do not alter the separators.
{"hour": 2, "minute": 34}
